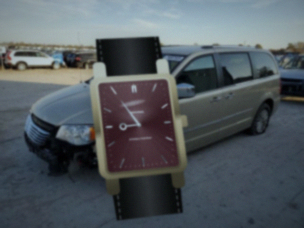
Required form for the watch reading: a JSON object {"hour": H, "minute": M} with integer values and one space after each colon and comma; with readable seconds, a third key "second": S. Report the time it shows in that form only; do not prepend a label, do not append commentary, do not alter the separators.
{"hour": 8, "minute": 55}
